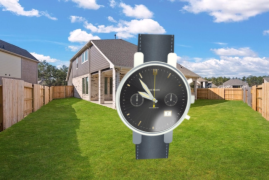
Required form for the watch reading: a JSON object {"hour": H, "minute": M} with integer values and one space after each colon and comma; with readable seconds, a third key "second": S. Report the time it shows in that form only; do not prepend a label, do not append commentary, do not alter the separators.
{"hour": 9, "minute": 54}
